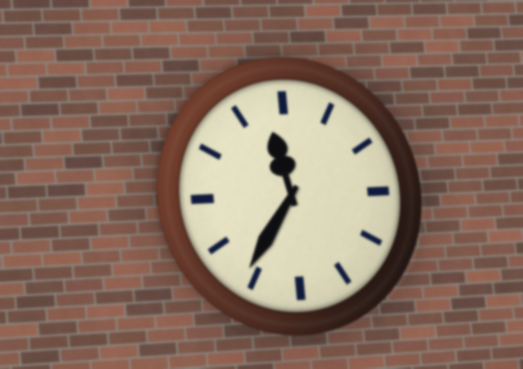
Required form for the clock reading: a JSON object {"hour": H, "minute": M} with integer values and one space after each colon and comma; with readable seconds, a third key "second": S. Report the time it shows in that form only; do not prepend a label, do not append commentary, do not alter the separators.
{"hour": 11, "minute": 36}
